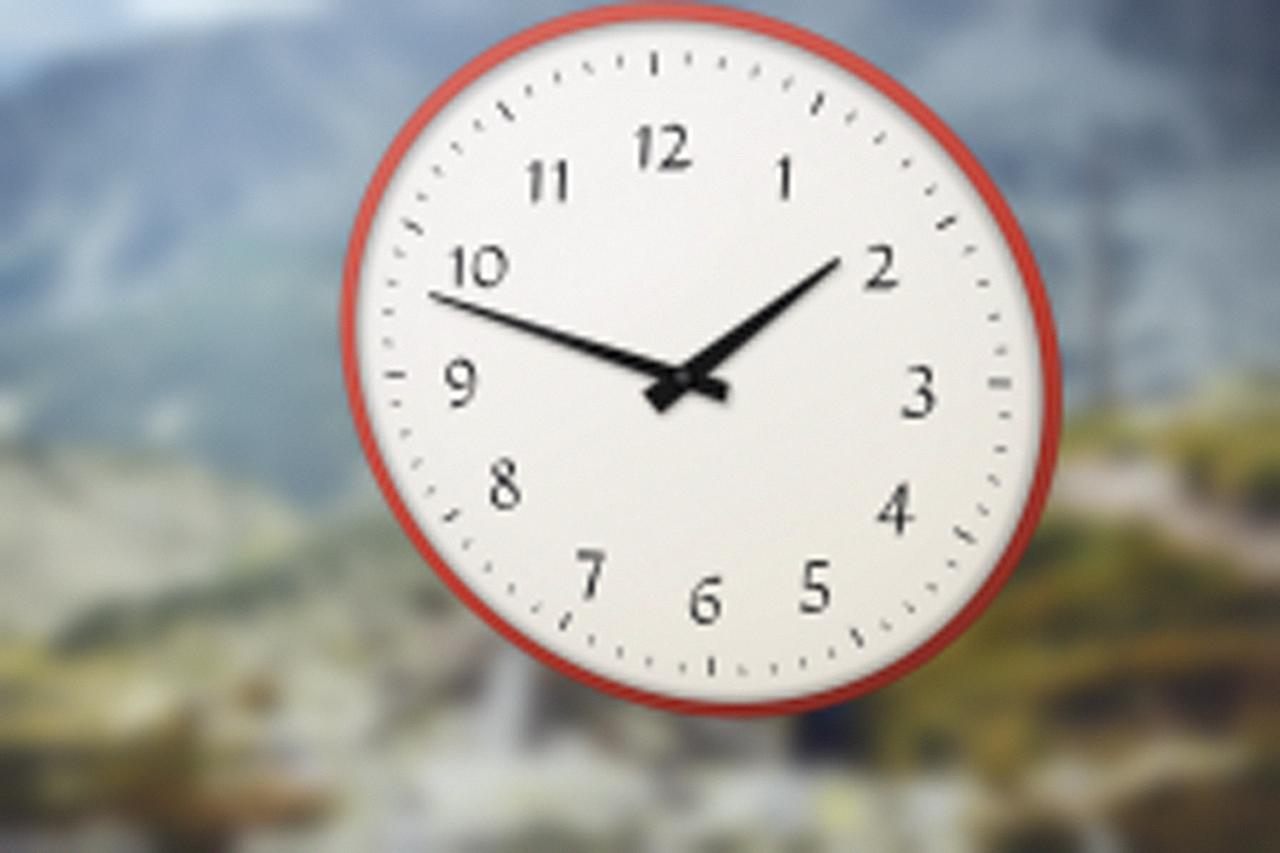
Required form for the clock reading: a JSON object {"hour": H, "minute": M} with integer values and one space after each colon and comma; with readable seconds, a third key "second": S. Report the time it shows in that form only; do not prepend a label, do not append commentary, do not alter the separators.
{"hour": 1, "minute": 48}
